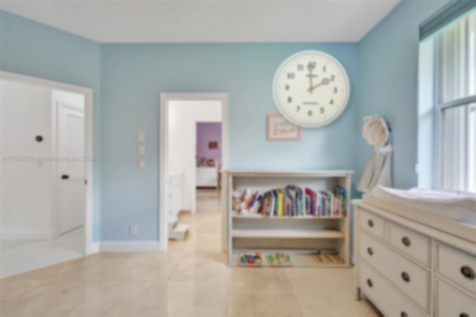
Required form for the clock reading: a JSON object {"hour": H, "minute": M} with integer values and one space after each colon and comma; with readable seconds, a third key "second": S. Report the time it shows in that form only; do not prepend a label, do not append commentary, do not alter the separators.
{"hour": 1, "minute": 59}
